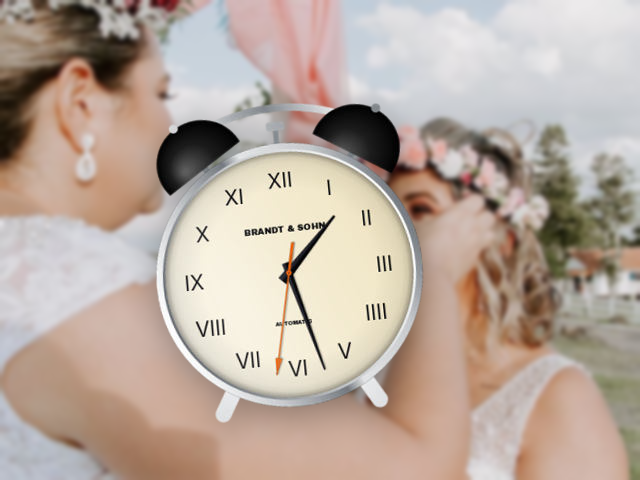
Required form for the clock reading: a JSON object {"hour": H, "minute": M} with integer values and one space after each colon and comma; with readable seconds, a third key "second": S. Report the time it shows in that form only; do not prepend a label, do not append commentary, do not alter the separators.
{"hour": 1, "minute": 27, "second": 32}
